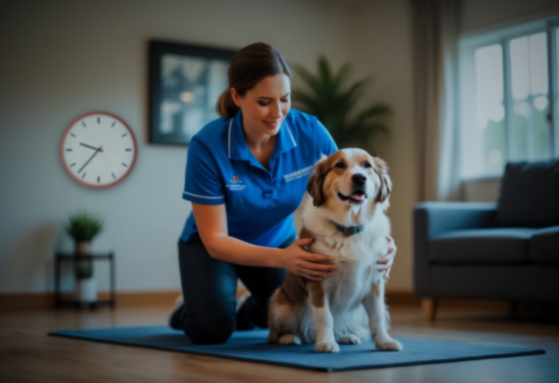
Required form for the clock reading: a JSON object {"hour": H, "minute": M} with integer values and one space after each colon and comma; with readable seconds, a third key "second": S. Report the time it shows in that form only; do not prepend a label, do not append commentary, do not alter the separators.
{"hour": 9, "minute": 37}
